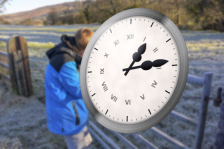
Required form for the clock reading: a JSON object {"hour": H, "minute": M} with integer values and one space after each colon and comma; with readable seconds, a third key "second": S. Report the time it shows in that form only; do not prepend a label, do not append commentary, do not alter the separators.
{"hour": 1, "minute": 14}
